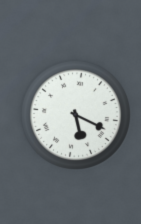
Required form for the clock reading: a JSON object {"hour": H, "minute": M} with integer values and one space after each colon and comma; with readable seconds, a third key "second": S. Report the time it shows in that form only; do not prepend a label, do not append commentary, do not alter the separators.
{"hour": 5, "minute": 18}
